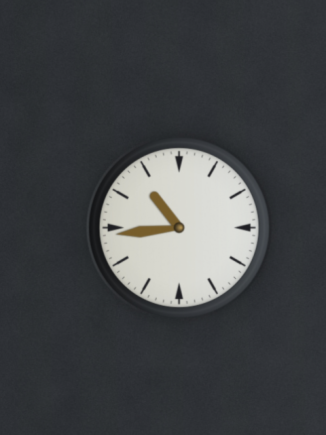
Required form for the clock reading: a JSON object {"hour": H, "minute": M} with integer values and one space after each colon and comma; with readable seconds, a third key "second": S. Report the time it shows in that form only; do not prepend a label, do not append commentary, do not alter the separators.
{"hour": 10, "minute": 44}
